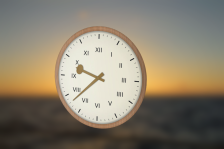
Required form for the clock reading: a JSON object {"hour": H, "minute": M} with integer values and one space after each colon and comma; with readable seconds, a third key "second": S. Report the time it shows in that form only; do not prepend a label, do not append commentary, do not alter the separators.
{"hour": 9, "minute": 38}
